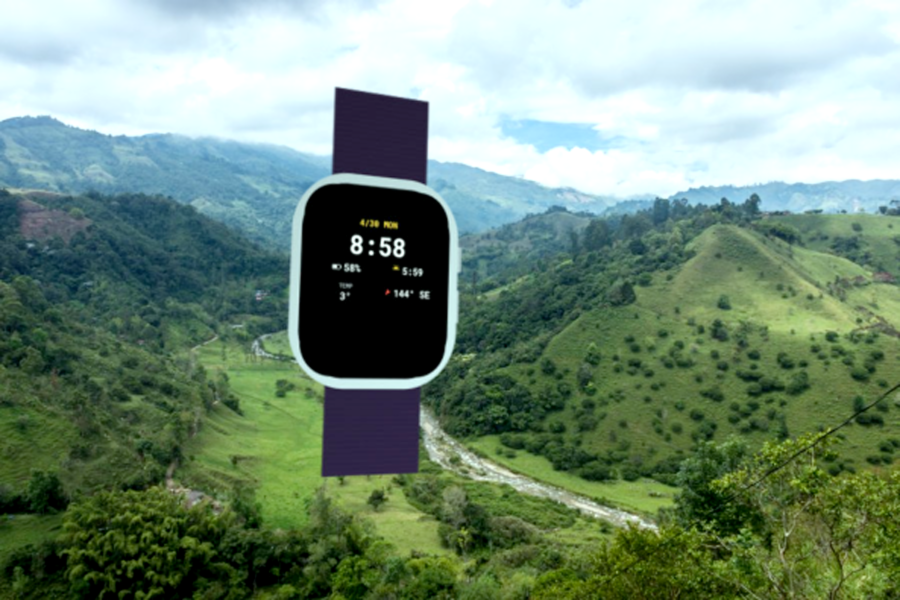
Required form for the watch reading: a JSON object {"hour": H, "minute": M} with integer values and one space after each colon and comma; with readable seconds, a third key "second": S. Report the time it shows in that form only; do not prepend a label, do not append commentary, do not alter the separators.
{"hour": 8, "minute": 58}
